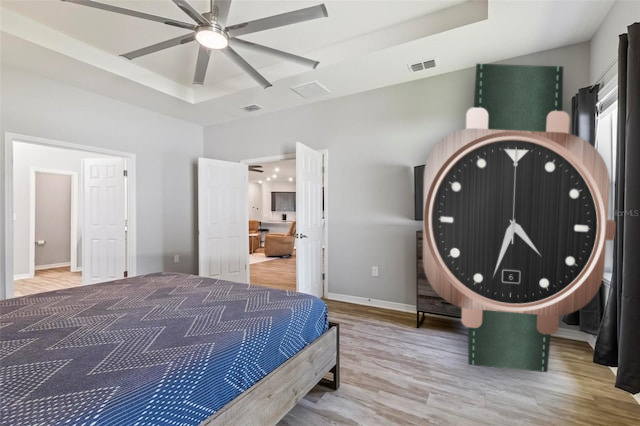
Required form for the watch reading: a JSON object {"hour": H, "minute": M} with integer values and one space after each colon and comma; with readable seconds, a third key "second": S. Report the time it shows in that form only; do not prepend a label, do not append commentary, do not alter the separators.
{"hour": 4, "minute": 33, "second": 0}
